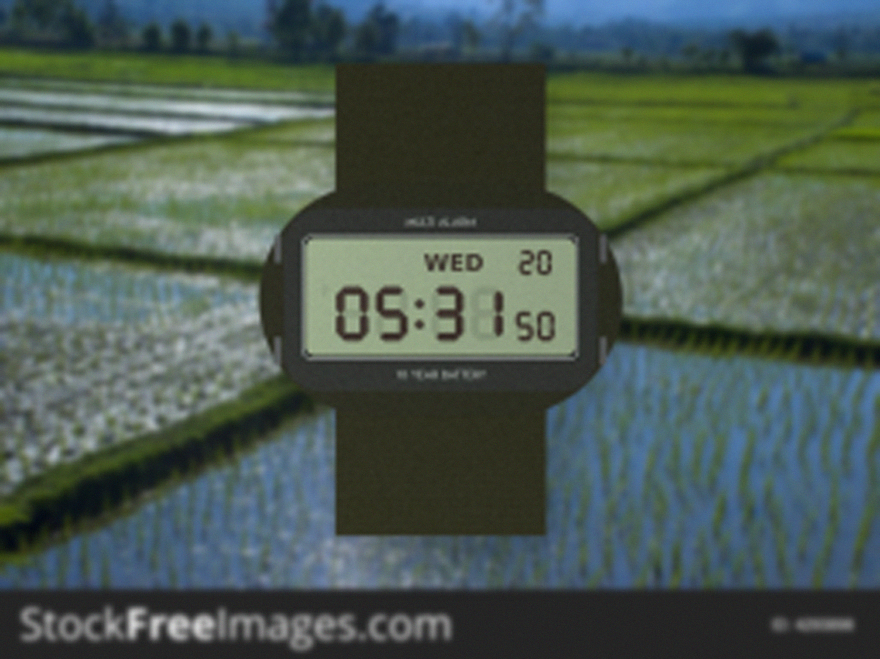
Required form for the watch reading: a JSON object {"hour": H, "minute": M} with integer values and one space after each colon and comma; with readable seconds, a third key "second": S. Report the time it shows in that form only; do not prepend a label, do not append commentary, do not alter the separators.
{"hour": 5, "minute": 31, "second": 50}
